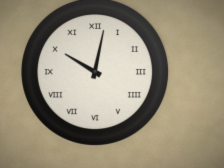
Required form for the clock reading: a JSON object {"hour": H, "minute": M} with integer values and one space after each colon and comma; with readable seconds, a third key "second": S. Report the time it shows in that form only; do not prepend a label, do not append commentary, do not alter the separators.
{"hour": 10, "minute": 2}
